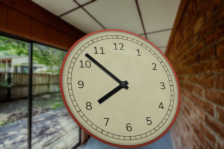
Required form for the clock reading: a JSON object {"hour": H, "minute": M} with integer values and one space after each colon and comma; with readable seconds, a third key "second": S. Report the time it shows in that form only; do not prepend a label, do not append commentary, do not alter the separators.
{"hour": 7, "minute": 52}
